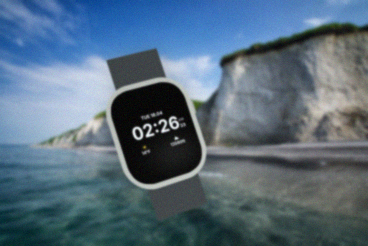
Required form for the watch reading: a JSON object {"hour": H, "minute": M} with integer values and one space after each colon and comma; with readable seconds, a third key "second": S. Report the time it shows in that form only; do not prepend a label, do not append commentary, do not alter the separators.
{"hour": 2, "minute": 26}
